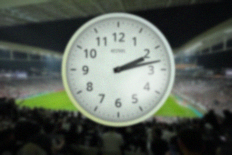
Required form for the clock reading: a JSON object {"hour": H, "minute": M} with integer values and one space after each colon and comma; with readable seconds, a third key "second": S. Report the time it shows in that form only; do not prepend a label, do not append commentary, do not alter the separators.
{"hour": 2, "minute": 13}
